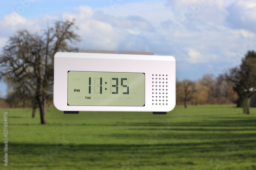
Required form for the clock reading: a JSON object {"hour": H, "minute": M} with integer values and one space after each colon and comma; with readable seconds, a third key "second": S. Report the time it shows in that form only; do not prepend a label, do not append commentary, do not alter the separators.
{"hour": 11, "minute": 35}
